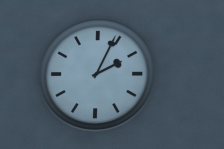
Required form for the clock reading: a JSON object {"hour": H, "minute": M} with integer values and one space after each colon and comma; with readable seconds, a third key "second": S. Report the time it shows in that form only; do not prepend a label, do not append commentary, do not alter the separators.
{"hour": 2, "minute": 4}
